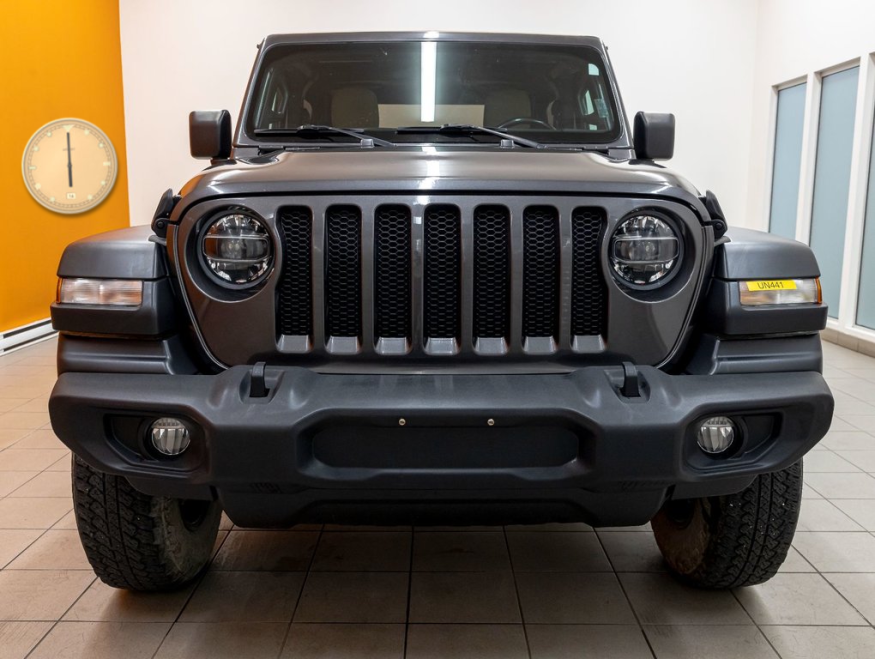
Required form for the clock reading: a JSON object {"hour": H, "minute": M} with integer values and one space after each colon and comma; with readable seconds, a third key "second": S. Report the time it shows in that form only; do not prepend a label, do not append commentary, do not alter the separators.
{"hour": 6, "minute": 0}
